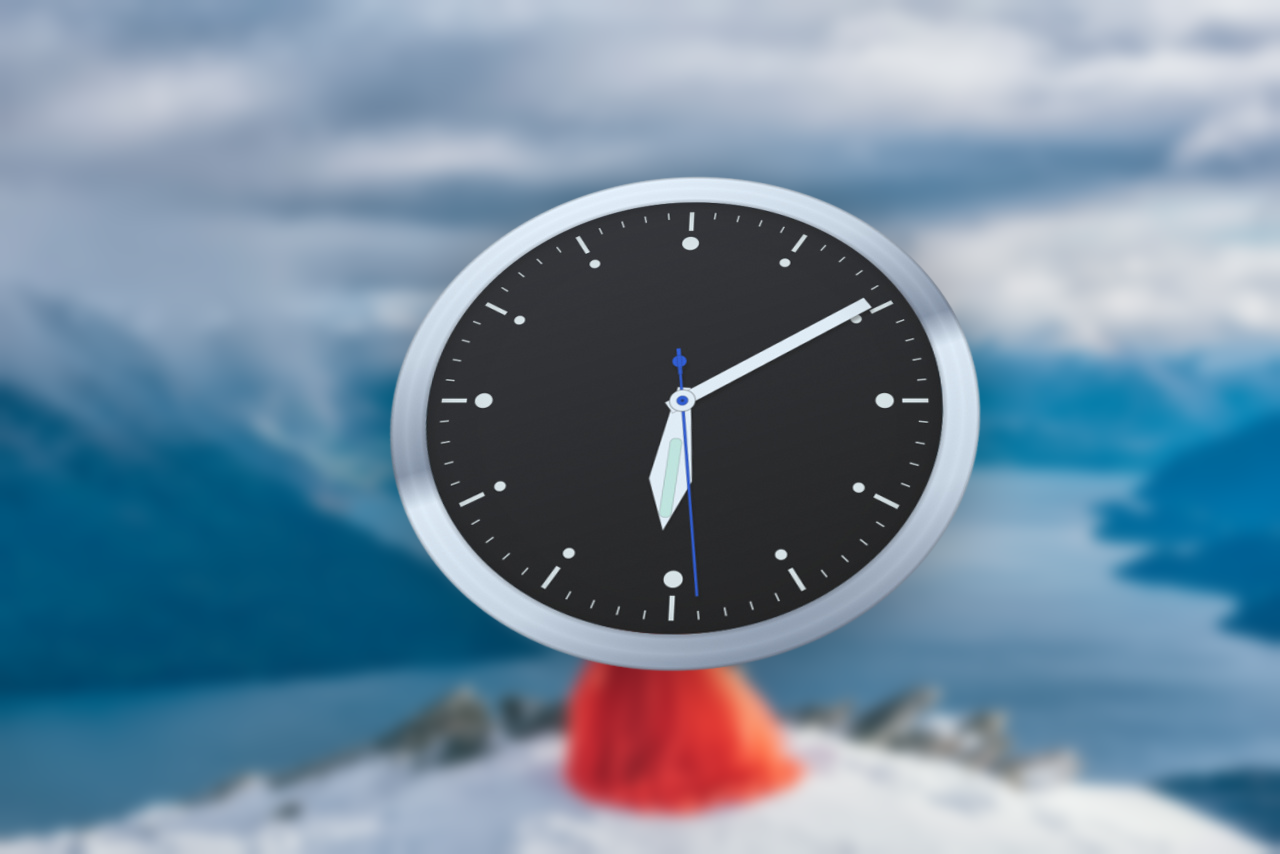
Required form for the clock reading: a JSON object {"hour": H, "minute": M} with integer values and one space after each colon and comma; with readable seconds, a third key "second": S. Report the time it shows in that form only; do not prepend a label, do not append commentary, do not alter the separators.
{"hour": 6, "minute": 9, "second": 29}
